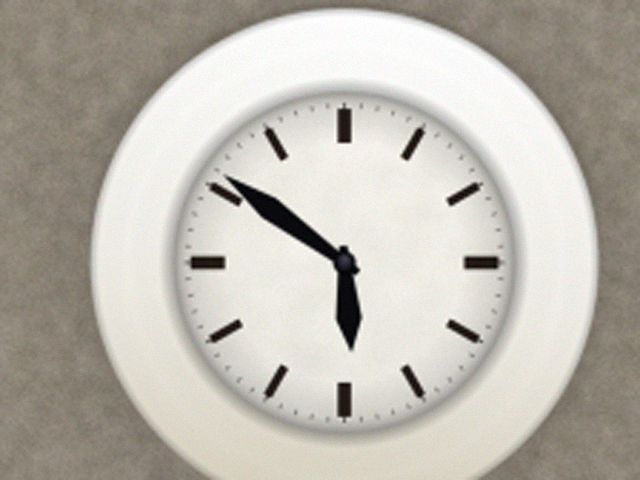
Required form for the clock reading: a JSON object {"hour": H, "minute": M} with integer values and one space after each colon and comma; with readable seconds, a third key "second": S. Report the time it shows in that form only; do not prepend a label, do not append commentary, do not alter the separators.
{"hour": 5, "minute": 51}
